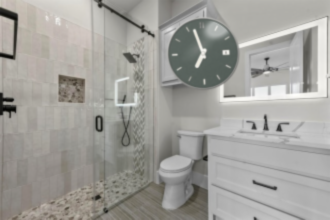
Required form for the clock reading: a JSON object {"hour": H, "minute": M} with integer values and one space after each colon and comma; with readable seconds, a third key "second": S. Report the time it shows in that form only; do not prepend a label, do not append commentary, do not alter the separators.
{"hour": 6, "minute": 57}
